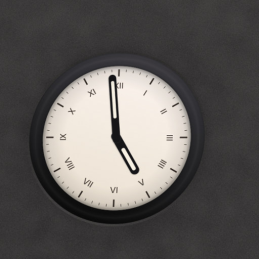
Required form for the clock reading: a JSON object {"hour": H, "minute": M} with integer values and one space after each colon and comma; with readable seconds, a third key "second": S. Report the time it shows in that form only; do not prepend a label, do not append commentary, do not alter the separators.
{"hour": 4, "minute": 59}
